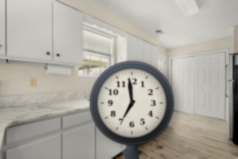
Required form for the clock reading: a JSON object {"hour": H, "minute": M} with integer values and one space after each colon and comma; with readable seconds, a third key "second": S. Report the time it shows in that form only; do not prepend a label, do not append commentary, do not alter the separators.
{"hour": 6, "minute": 59}
